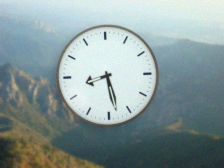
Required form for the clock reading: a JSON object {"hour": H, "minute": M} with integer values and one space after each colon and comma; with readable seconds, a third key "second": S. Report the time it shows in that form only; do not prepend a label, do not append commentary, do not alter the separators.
{"hour": 8, "minute": 28}
